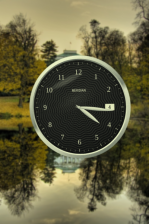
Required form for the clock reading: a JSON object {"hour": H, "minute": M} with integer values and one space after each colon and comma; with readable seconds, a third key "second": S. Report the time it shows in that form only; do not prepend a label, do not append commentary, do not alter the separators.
{"hour": 4, "minute": 16}
